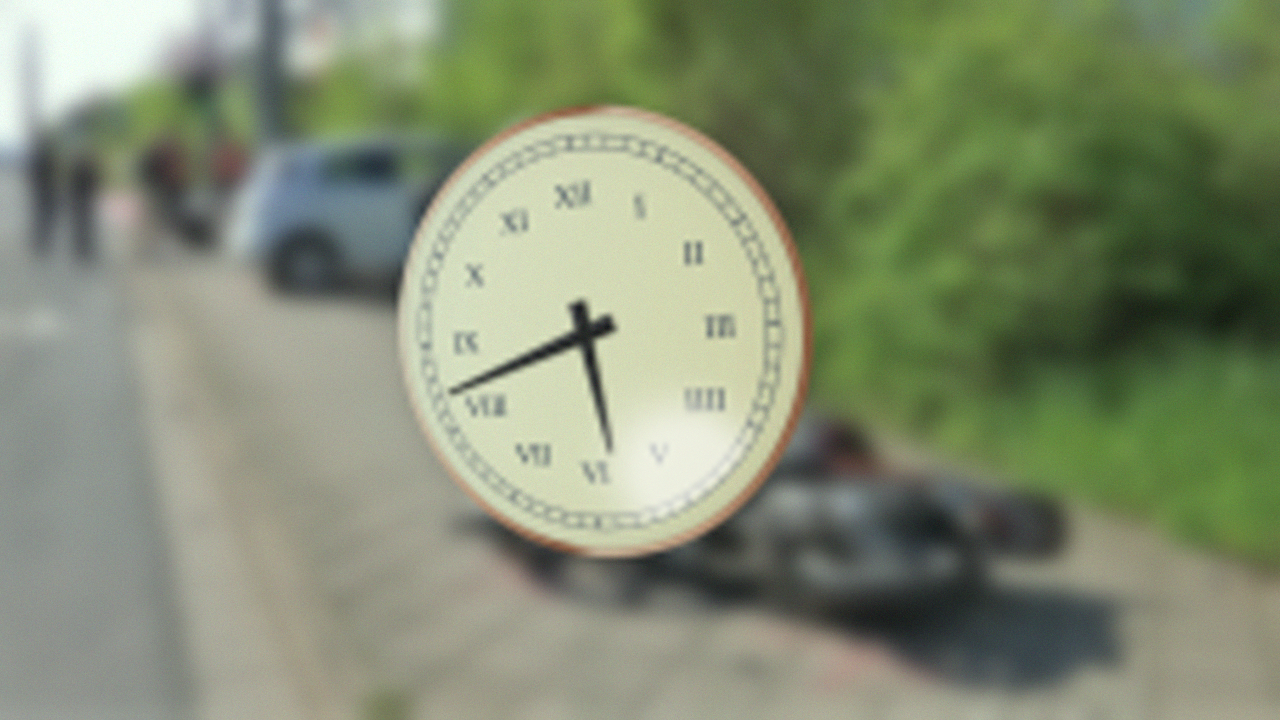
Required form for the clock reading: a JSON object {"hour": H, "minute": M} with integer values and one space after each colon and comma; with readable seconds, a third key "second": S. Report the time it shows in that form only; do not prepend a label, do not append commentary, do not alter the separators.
{"hour": 5, "minute": 42}
